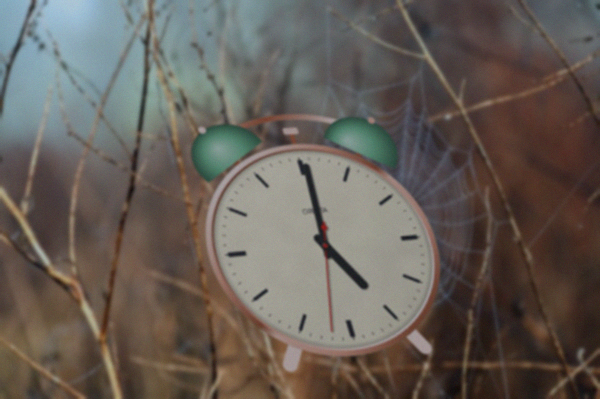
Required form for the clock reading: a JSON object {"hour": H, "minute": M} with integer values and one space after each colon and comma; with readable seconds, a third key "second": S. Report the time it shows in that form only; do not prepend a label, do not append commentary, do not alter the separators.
{"hour": 5, "minute": 0, "second": 32}
